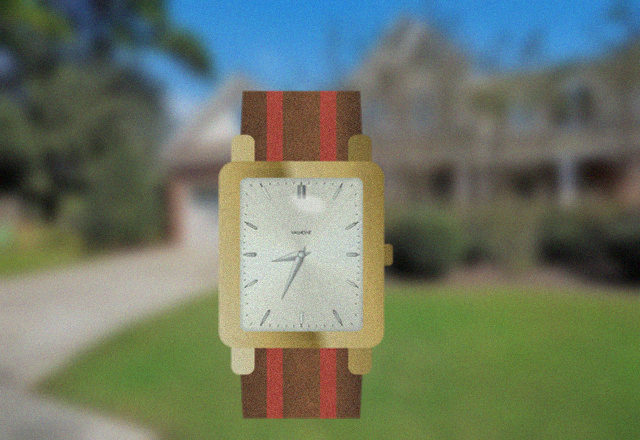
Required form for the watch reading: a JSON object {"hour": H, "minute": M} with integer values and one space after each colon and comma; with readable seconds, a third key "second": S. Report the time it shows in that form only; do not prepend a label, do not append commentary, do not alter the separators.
{"hour": 8, "minute": 34}
